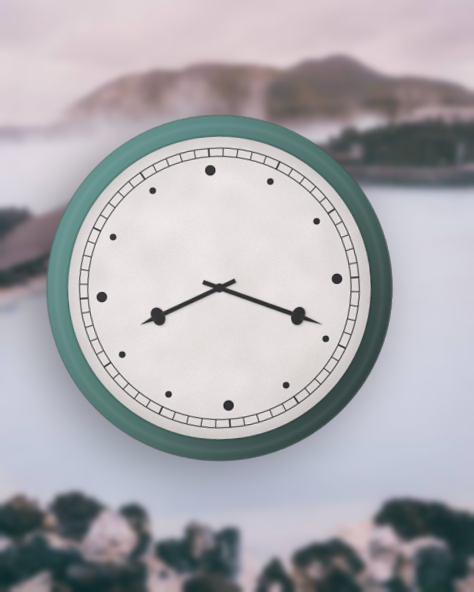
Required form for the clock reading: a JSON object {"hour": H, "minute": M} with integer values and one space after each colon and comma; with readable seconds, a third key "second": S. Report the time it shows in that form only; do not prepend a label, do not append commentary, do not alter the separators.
{"hour": 8, "minute": 19}
